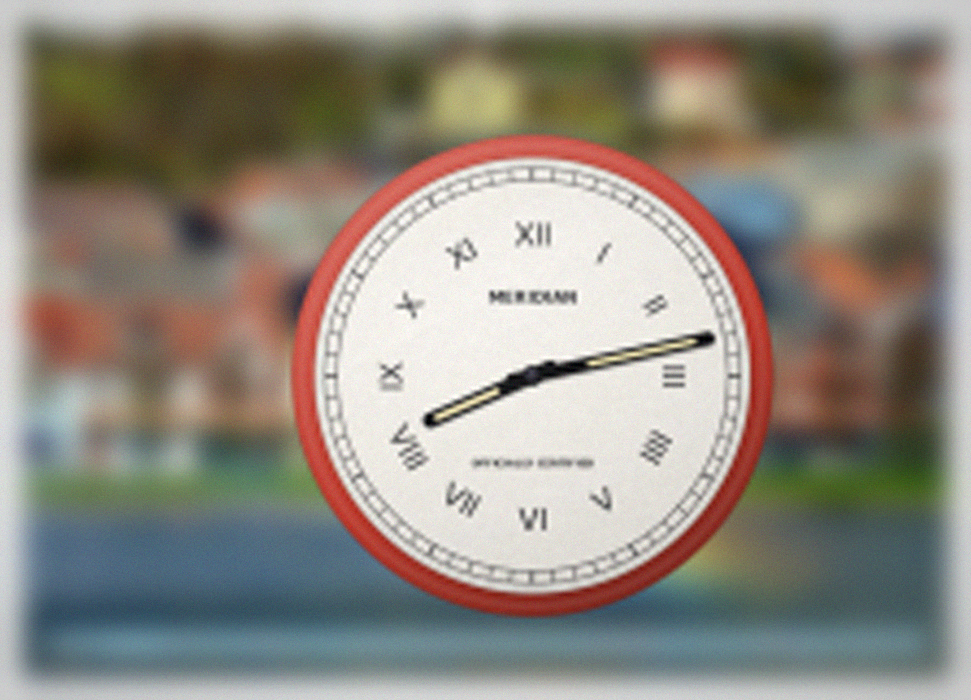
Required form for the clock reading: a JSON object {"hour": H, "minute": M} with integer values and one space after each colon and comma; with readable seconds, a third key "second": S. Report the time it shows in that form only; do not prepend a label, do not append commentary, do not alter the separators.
{"hour": 8, "minute": 13}
